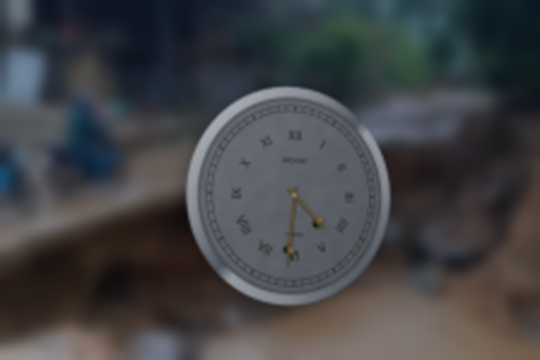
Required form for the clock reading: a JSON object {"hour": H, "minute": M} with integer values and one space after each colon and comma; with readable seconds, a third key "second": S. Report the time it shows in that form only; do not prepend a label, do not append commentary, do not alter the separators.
{"hour": 4, "minute": 31}
